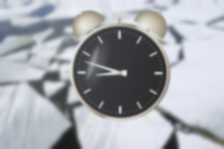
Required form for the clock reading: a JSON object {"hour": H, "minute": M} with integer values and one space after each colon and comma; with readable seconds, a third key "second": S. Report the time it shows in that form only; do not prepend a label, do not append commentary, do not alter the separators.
{"hour": 8, "minute": 48}
